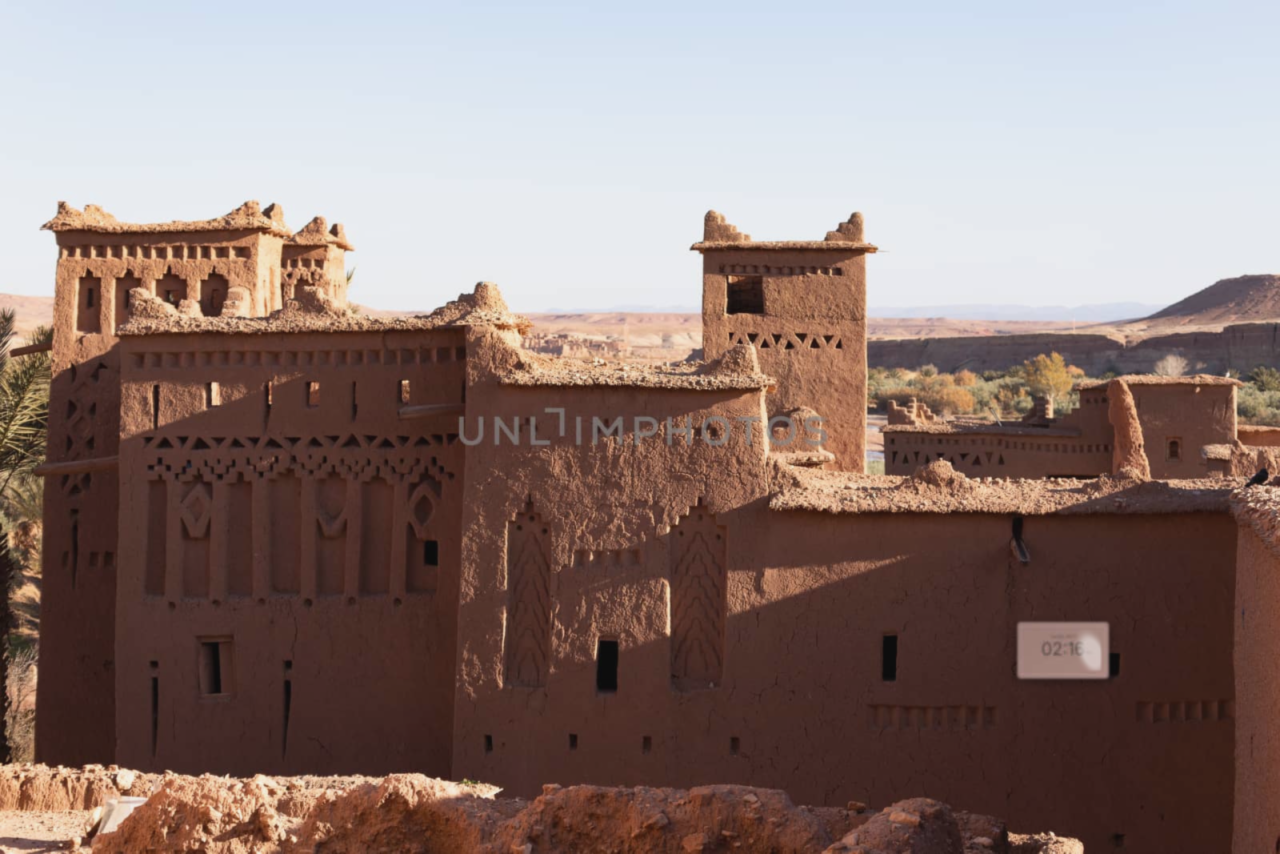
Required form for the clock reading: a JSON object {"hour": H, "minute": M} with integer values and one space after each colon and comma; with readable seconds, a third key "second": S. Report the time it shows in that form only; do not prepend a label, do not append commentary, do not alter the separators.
{"hour": 2, "minute": 16}
